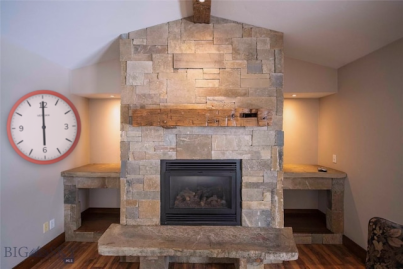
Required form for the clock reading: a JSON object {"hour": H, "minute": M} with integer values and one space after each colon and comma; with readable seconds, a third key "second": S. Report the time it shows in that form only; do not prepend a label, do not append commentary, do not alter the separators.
{"hour": 6, "minute": 0}
